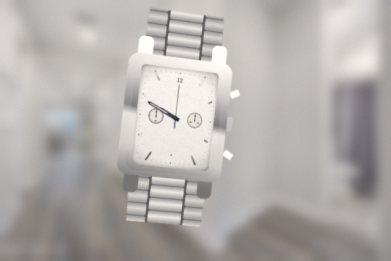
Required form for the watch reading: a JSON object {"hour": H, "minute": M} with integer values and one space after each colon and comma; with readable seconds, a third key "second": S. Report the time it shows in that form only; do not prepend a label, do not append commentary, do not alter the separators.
{"hour": 9, "minute": 49}
